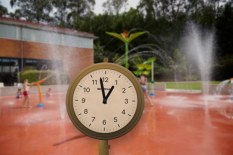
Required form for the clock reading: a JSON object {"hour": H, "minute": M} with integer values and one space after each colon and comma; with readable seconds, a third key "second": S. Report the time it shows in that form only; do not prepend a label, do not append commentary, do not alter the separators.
{"hour": 12, "minute": 58}
